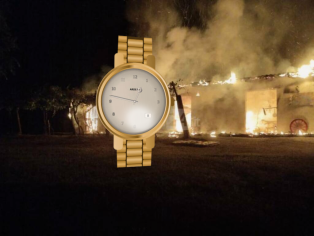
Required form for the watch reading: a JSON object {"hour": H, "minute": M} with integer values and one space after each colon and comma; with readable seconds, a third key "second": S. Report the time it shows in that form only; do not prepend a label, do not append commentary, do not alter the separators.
{"hour": 12, "minute": 47}
